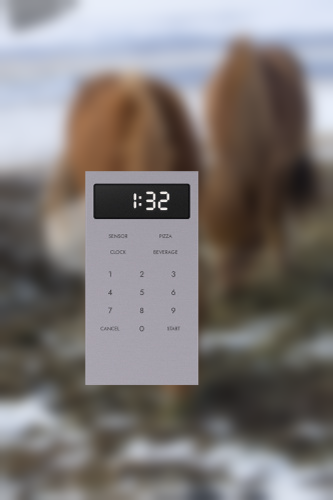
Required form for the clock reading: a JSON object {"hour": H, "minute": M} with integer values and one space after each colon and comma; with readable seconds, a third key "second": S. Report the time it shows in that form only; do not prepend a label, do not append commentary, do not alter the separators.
{"hour": 1, "minute": 32}
